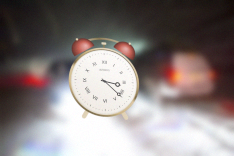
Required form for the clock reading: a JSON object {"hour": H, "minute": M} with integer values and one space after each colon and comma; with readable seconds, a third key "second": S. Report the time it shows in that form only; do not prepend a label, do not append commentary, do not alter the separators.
{"hour": 3, "minute": 22}
